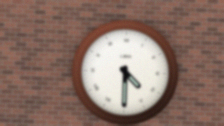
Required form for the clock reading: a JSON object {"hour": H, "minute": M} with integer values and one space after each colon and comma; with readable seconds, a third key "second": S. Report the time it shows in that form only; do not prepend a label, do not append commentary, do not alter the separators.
{"hour": 4, "minute": 30}
